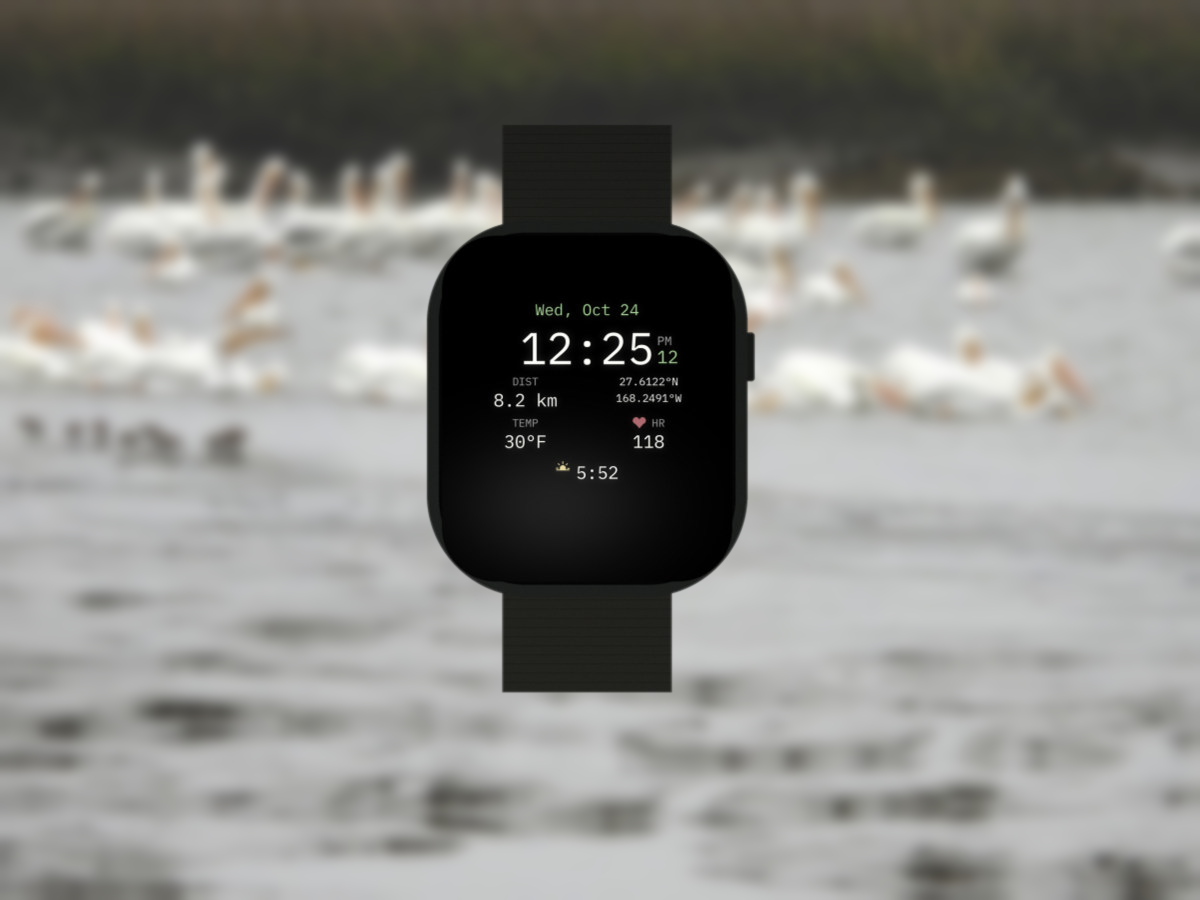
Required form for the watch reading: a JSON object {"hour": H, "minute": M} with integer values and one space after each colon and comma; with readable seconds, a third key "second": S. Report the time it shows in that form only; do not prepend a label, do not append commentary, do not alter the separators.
{"hour": 12, "minute": 25, "second": 12}
